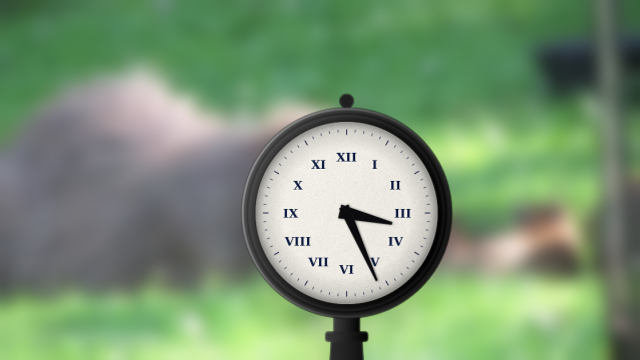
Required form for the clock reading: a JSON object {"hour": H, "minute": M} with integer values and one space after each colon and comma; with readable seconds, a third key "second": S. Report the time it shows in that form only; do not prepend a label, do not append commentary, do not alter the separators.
{"hour": 3, "minute": 26}
